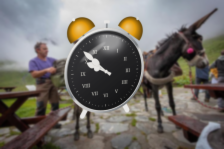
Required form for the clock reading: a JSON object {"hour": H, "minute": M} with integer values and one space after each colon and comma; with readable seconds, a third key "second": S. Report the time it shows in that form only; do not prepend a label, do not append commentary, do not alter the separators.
{"hour": 9, "minute": 52}
